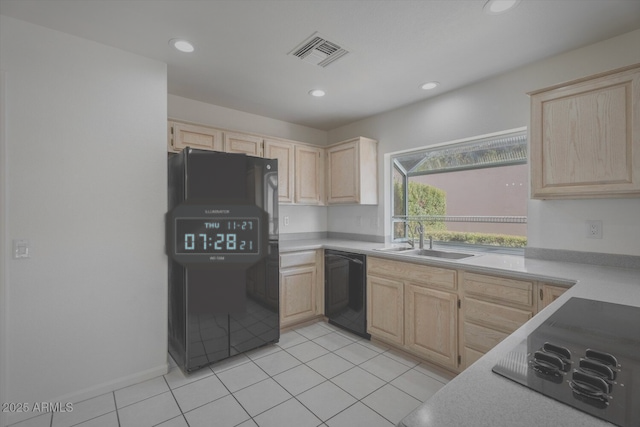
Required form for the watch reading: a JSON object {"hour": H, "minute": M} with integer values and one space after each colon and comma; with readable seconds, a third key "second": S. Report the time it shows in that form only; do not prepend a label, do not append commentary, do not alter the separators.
{"hour": 7, "minute": 28}
